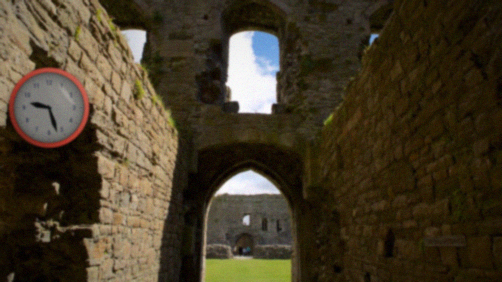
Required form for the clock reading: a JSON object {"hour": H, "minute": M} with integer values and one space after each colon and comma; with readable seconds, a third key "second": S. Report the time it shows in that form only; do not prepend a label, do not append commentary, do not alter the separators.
{"hour": 9, "minute": 27}
